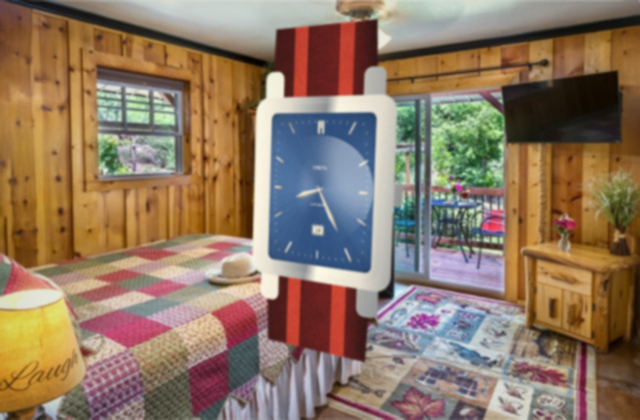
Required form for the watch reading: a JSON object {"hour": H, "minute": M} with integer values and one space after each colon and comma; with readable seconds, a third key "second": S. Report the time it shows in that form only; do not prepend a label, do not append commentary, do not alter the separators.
{"hour": 8, "minute": 25}
